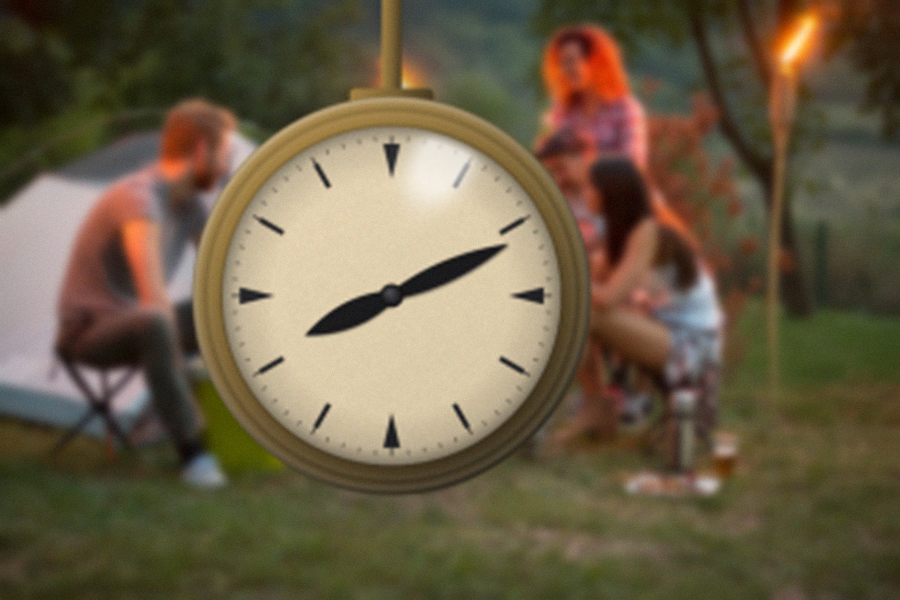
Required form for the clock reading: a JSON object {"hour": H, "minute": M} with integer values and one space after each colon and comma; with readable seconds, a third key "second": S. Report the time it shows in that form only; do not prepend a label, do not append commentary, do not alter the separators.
{"hour": 8, "minute": 11}
